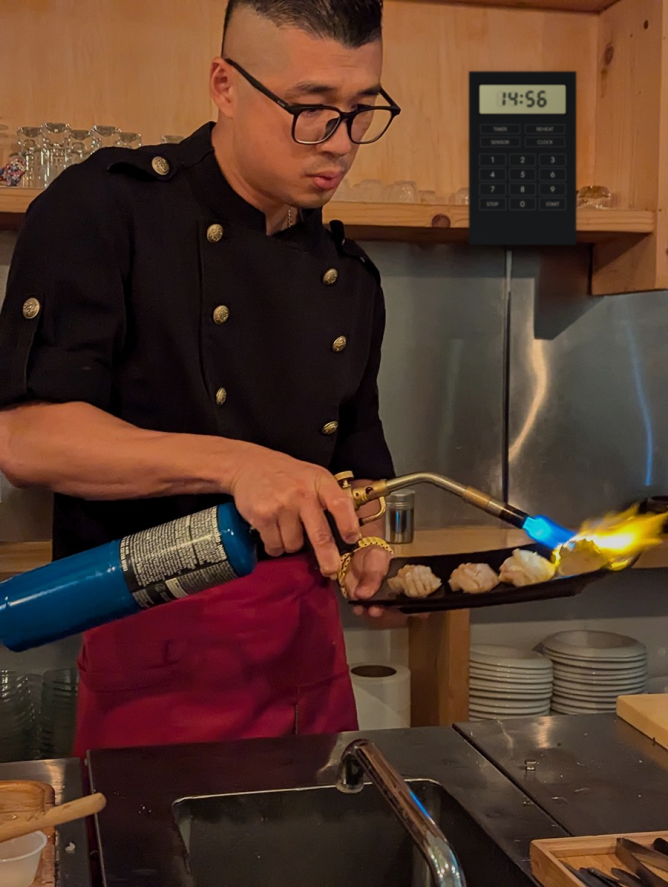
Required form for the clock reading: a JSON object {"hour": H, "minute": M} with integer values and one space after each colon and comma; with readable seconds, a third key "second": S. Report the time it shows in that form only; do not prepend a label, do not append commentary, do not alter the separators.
{"hour": 14, "minute": 56}
